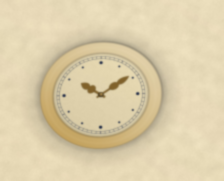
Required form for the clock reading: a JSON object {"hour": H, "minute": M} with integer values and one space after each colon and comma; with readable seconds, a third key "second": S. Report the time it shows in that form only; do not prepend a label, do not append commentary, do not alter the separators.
{"hour": 10, "minute": 9}
